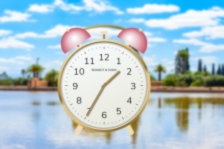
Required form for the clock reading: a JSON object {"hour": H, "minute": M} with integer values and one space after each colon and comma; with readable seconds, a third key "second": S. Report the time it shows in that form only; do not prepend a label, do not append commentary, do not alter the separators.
{"hour": 1, "minute": 35}
